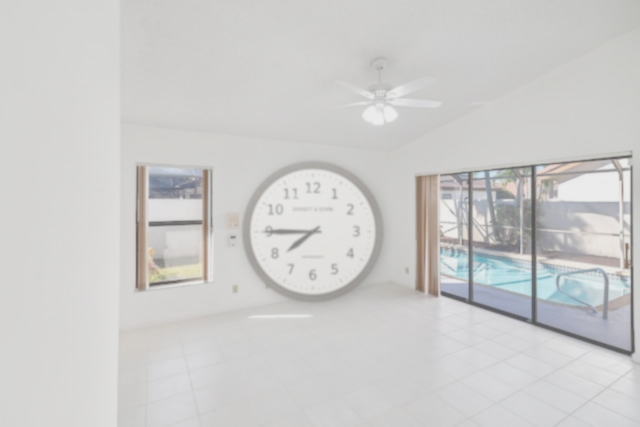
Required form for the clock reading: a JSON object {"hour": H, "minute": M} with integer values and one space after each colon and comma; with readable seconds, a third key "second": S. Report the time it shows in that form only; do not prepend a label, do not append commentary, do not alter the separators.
{"hour": 7, "minute": 45}
